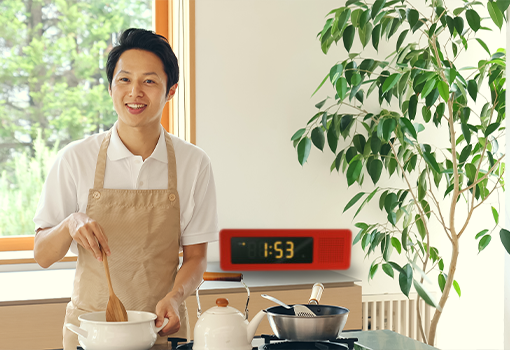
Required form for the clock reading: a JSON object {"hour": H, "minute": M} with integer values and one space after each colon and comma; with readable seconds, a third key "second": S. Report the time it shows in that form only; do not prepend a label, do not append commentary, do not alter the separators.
{"hour": 1, "minute": 53}
